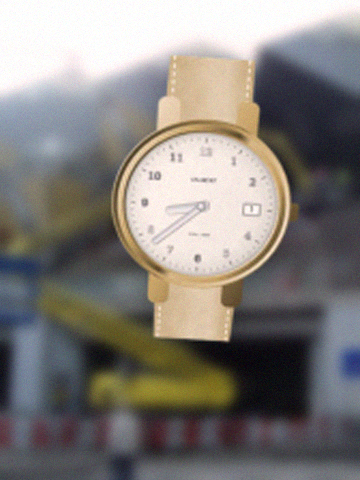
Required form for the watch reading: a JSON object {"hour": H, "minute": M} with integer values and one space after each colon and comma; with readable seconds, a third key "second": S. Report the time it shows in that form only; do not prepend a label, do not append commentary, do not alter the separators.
{"hour": 8, "minute": 38}
